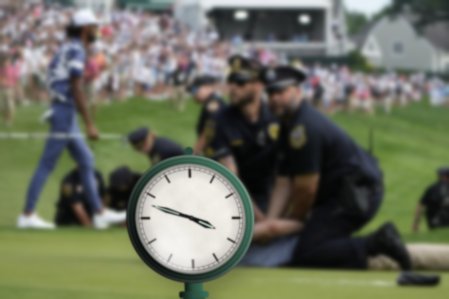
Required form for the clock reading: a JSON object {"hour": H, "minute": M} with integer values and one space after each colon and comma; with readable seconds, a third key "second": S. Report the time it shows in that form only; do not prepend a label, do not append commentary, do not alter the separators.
{"hour": 3, "minute": 48}
